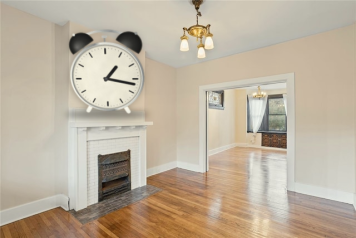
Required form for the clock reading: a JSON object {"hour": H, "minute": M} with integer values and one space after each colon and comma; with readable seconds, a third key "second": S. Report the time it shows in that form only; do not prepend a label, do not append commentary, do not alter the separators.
{"hour": 1, "minute": 17}
